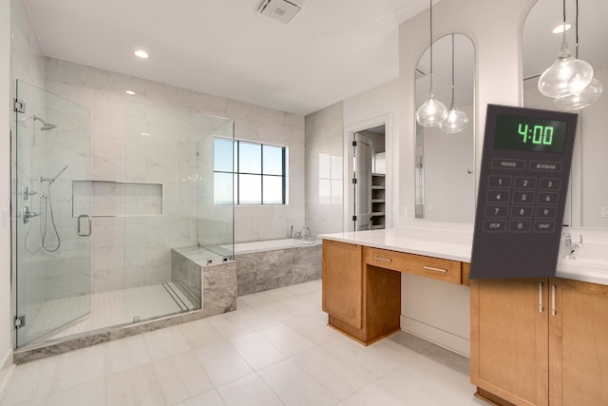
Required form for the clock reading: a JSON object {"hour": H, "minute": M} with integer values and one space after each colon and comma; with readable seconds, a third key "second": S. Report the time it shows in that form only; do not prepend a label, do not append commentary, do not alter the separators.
{"hour": 4, "minute": 0}
